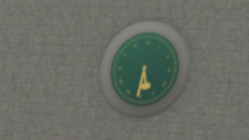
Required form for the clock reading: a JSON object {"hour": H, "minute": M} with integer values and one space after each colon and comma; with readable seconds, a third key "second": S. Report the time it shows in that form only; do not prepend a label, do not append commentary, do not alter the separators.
{"hour": 5, "minute": 31}
